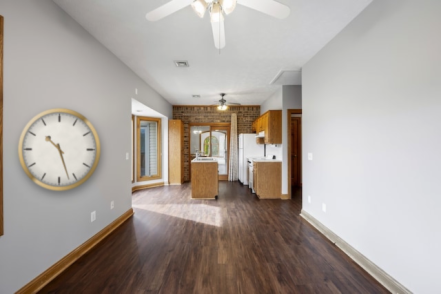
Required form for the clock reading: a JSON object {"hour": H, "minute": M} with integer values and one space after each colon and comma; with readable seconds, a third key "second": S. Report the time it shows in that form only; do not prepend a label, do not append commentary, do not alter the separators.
{"hour": 10, "minute": 27}
